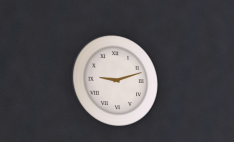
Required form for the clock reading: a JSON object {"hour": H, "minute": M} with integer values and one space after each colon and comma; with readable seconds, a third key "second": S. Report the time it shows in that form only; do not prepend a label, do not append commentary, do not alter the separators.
{"hour": 9, "minute": 12}
